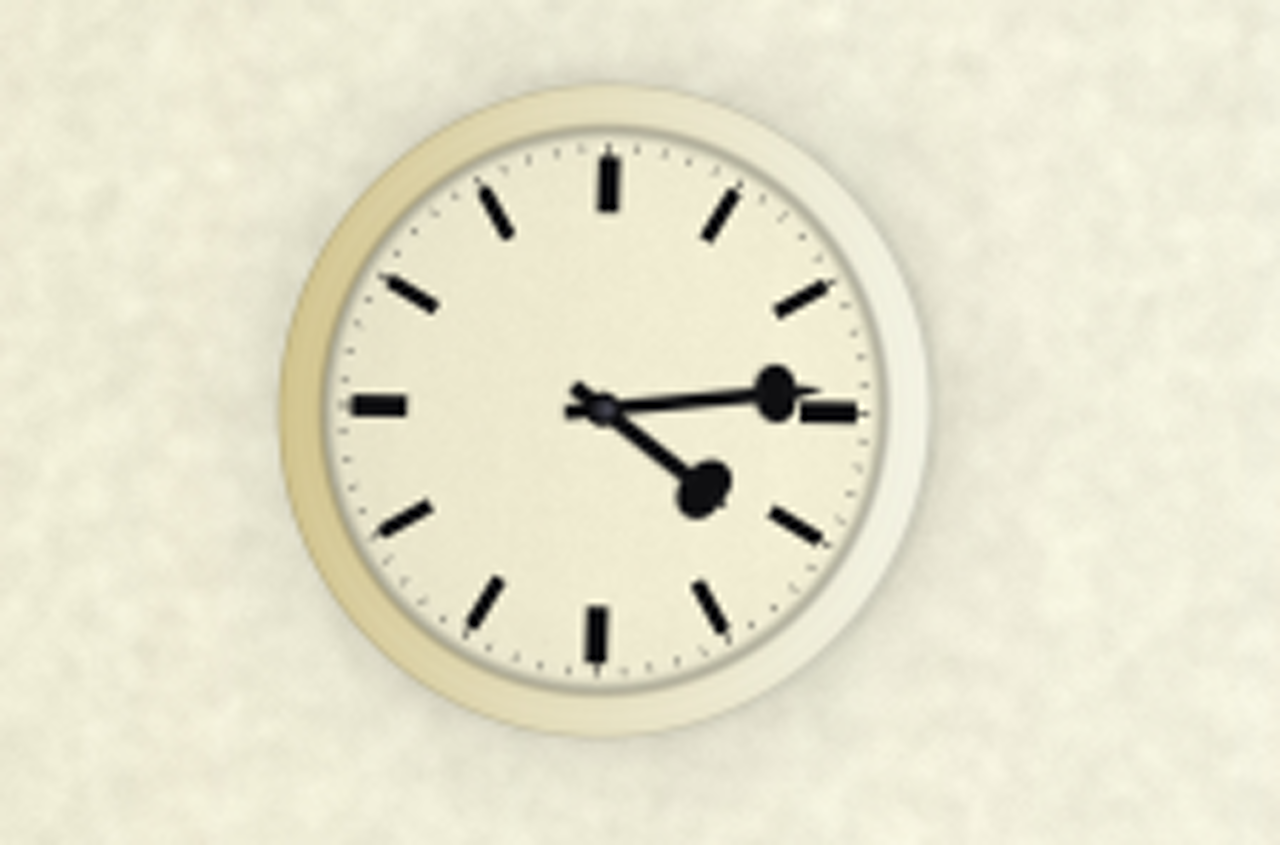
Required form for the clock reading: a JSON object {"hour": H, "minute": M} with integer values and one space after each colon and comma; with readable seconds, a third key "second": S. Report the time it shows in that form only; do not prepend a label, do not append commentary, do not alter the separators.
{"hour": 4, "minute": 14}
